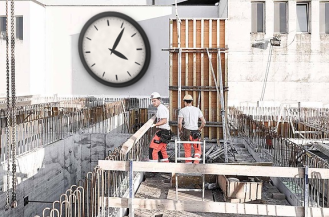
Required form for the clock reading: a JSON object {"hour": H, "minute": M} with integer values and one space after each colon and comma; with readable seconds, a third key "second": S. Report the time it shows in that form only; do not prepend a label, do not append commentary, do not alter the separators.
{"hour": 4, "minute": 6}
